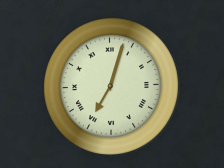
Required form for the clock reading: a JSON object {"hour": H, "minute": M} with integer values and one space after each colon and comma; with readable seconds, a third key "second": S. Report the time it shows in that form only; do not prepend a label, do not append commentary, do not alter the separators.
{"hour": 7, "minute": 3}
